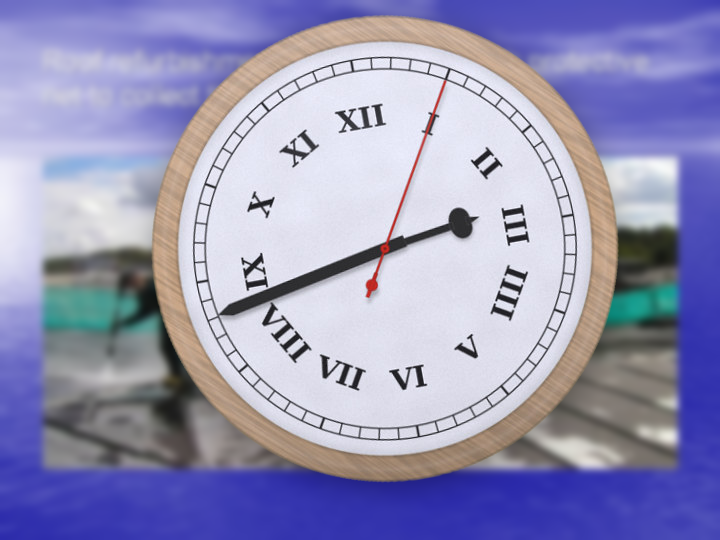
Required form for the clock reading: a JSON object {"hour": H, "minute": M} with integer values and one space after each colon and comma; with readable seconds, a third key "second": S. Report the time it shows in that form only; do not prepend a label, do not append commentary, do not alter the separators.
{"hour": 2, "minute": 43, "second": 5}
